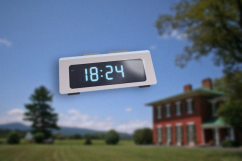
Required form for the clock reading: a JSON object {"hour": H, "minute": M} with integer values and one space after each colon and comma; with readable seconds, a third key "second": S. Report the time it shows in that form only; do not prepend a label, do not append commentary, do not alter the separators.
{"hour": 18, "minute": 24}
